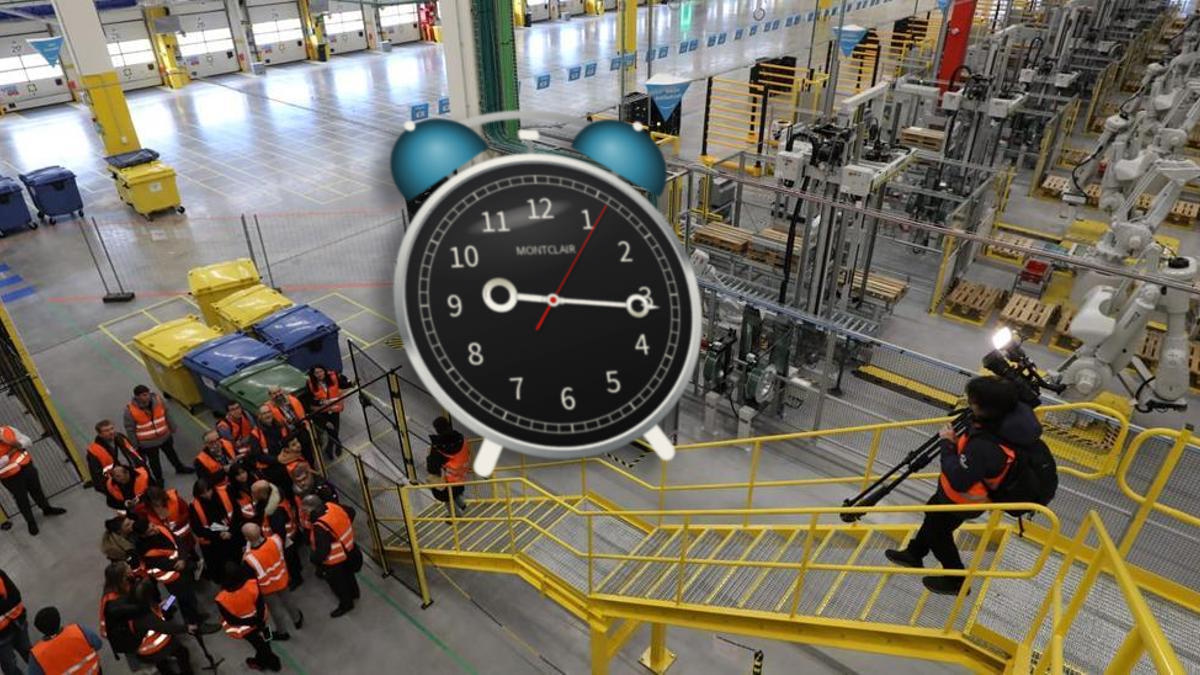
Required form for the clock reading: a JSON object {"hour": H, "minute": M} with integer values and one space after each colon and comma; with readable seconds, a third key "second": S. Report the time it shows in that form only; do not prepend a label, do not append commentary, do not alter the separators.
{"hour": 9, "minute": 16, "second": 6}
